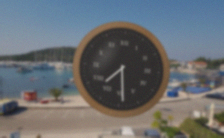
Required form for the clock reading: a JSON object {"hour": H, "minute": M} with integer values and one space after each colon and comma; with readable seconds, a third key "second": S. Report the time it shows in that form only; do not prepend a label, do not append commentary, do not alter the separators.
{"hour": 7, "minute": 29}
